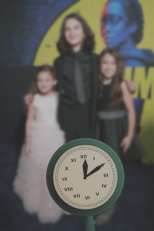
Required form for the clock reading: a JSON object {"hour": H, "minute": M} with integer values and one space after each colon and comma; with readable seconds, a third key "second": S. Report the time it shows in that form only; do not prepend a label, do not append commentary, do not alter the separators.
{"hour": 12, "minute": 10}
